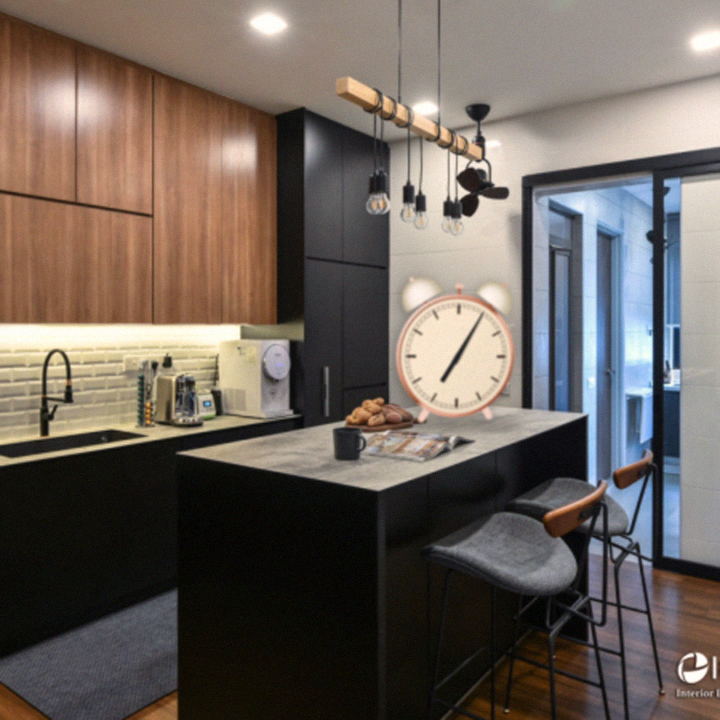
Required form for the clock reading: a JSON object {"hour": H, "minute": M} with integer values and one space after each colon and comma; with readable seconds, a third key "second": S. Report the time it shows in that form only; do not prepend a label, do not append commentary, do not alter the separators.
{"hour": 7, "minute": 5}
